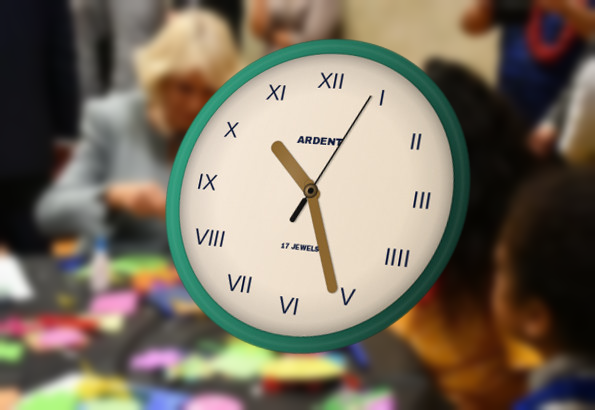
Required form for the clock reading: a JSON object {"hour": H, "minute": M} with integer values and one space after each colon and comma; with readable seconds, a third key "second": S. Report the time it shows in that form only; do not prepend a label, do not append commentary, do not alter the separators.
{"hour": 10, "minute": 26, "second": 4}
